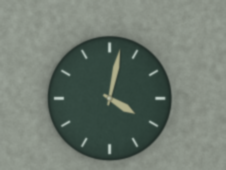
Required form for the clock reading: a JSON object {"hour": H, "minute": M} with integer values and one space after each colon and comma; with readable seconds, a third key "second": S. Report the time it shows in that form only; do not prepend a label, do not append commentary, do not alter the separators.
{"hour": 4, "minute": 2}
